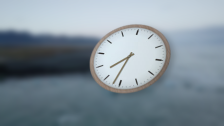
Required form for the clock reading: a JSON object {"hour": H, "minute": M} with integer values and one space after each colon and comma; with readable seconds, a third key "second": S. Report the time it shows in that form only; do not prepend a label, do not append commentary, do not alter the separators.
{"hour": 7, "minute": 32}
